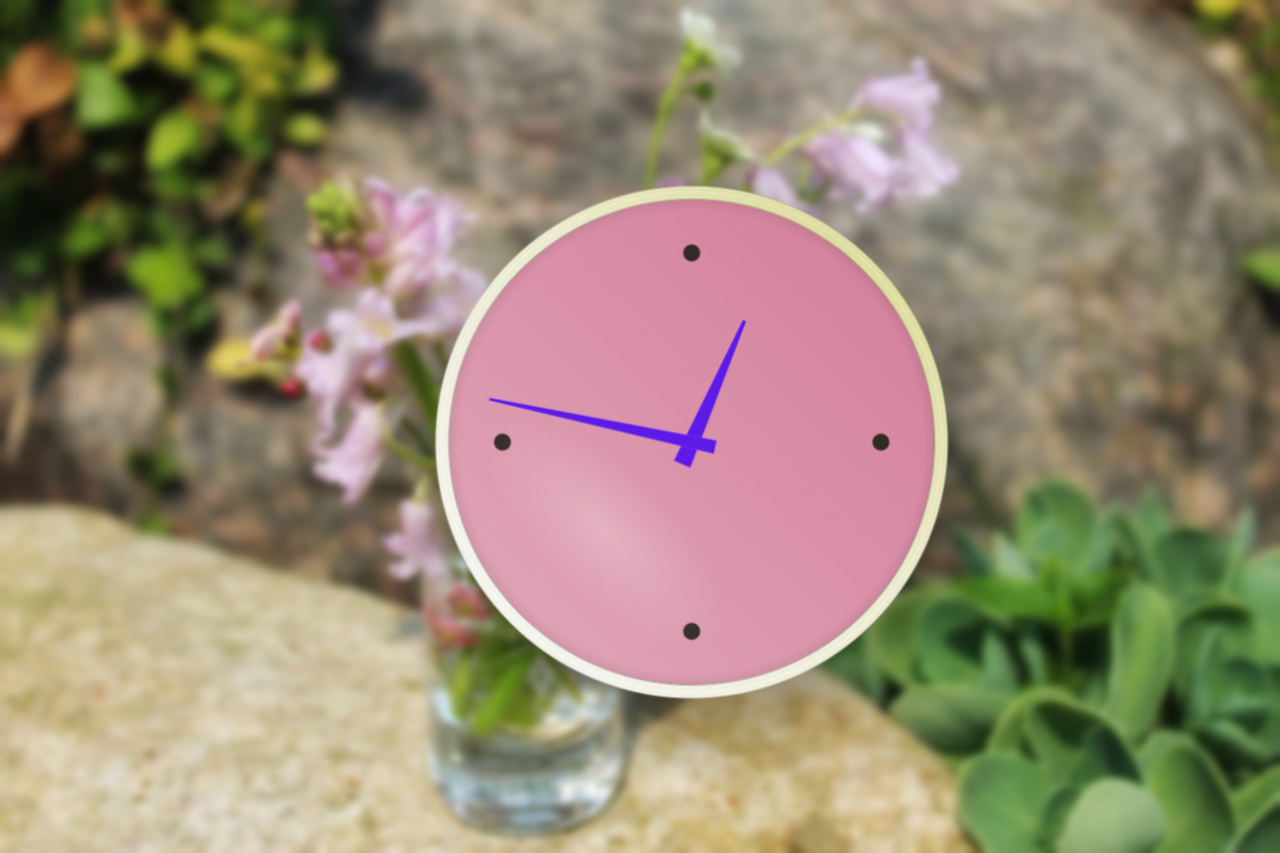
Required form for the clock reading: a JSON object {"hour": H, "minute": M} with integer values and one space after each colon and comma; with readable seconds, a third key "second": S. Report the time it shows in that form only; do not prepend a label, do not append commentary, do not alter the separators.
{"hour": 12, "minute": 47}
